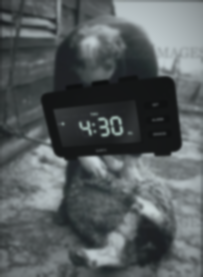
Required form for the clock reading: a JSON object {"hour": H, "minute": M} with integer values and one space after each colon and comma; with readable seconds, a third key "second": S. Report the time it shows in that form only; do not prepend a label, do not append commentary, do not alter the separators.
{"hour": 4, "minute": 30}
